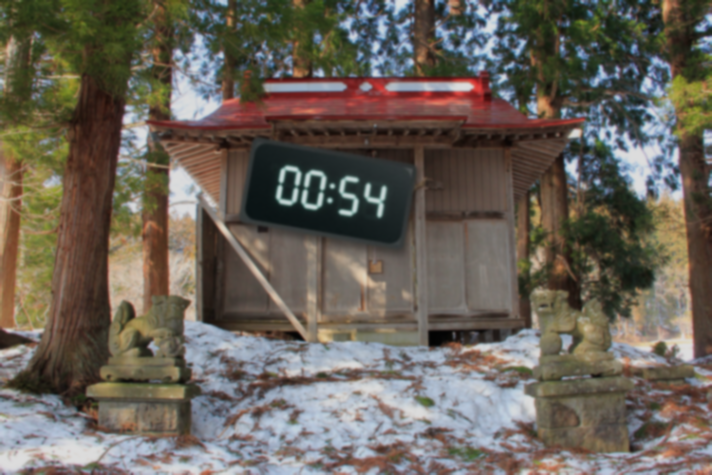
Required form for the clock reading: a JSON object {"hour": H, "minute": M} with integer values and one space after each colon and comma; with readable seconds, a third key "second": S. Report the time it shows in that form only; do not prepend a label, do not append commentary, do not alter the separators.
{"hour": 0, "minute": 54}
